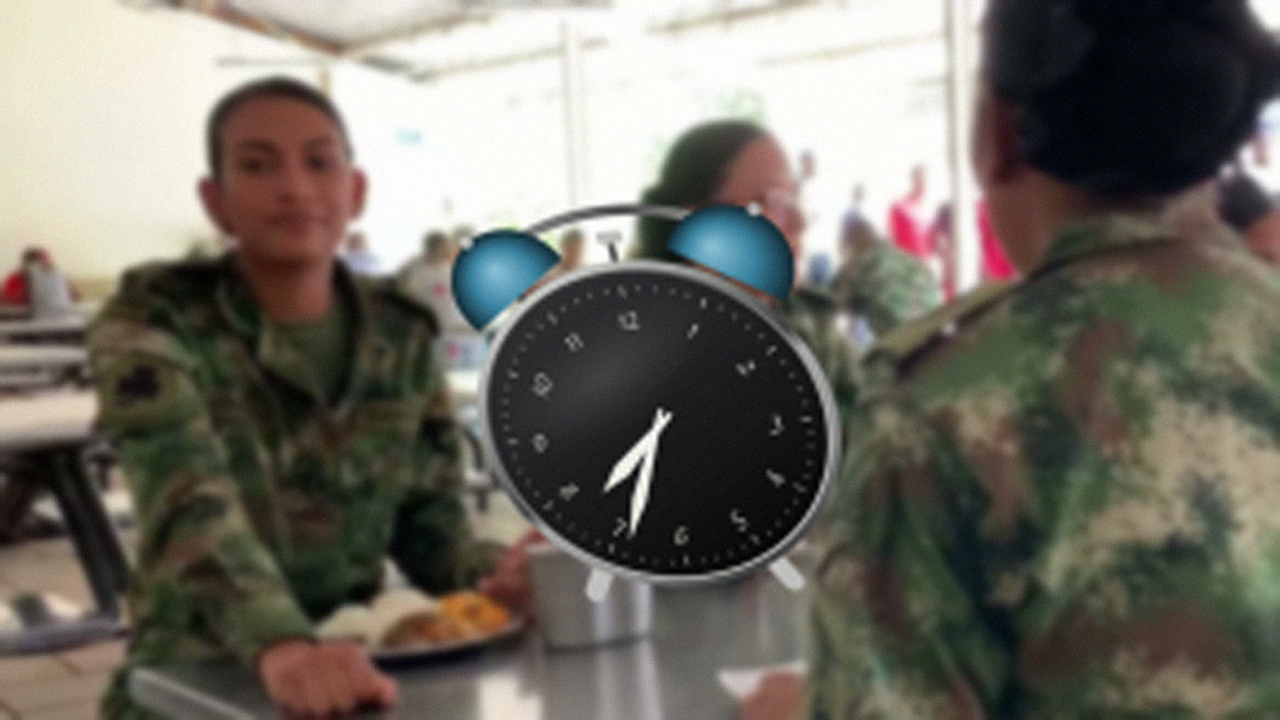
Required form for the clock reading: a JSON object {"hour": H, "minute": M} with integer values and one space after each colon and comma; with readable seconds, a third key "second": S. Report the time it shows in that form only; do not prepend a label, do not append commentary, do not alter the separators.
{"hour": 7, "minute": 34}
